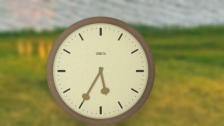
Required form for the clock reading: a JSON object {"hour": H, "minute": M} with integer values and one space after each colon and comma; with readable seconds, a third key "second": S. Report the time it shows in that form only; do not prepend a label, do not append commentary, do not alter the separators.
{"hour": 5, "minute": 35}
